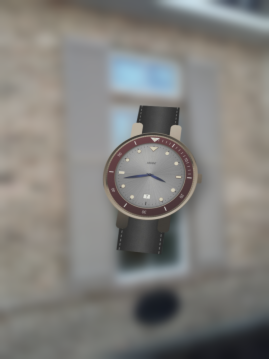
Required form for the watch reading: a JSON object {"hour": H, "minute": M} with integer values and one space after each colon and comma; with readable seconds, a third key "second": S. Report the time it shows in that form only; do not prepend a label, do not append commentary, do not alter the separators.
{"hour": 3, "minute": 43}
